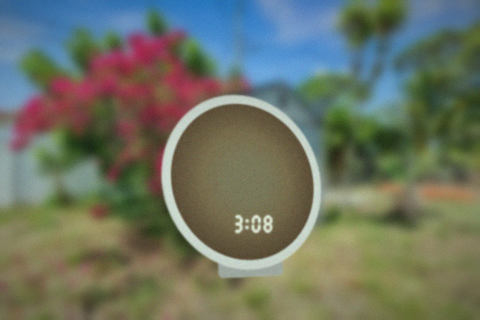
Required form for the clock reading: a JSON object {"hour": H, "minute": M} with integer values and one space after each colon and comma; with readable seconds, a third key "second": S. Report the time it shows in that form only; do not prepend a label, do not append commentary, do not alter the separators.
{"hour": 3, "minute": 8}
